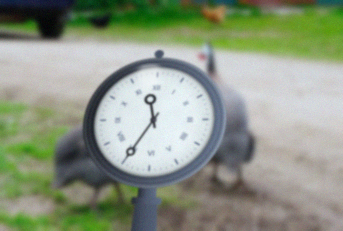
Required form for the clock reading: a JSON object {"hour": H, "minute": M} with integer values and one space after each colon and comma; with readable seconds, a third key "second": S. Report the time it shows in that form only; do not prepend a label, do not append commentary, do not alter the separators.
{"hour": 11, "minute": 35}
